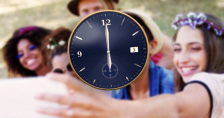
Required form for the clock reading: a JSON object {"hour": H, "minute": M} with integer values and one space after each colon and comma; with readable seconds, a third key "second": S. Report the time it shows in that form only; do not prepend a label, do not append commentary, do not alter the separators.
{"hour": 6, "minute": 0}
